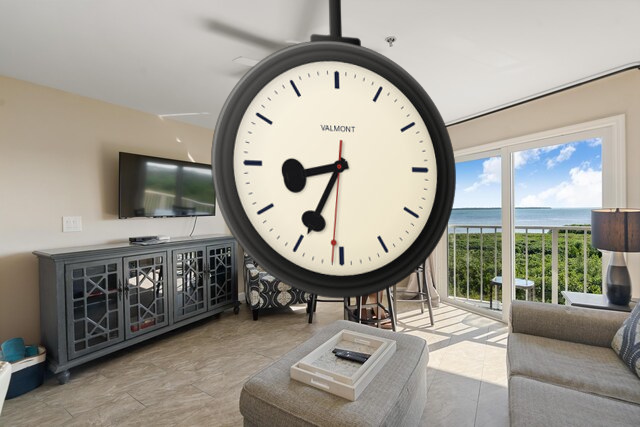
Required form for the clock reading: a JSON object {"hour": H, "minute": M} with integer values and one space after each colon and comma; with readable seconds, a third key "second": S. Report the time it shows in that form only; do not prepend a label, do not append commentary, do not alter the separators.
{"hour": 8, "minute": 34, "second": 31}
